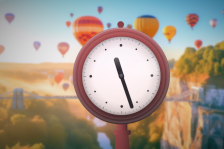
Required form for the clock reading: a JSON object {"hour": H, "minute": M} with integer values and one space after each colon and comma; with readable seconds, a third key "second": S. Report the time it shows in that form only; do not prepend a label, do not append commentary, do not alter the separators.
{"hour": 11, "minute": 27}
